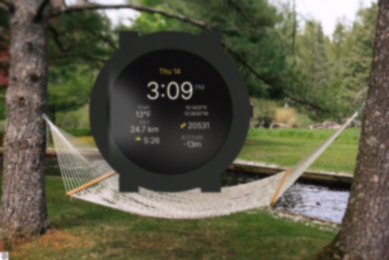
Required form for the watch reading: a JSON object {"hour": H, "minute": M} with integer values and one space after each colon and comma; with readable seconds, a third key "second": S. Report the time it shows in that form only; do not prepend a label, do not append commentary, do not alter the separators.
{"hour": 3, "minute": 9}
